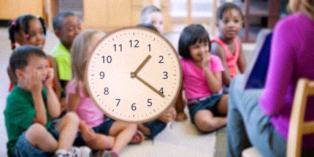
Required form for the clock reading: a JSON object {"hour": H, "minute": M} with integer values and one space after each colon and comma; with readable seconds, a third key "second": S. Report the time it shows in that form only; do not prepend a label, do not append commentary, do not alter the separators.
{"hour": 1, "minute": 21}
